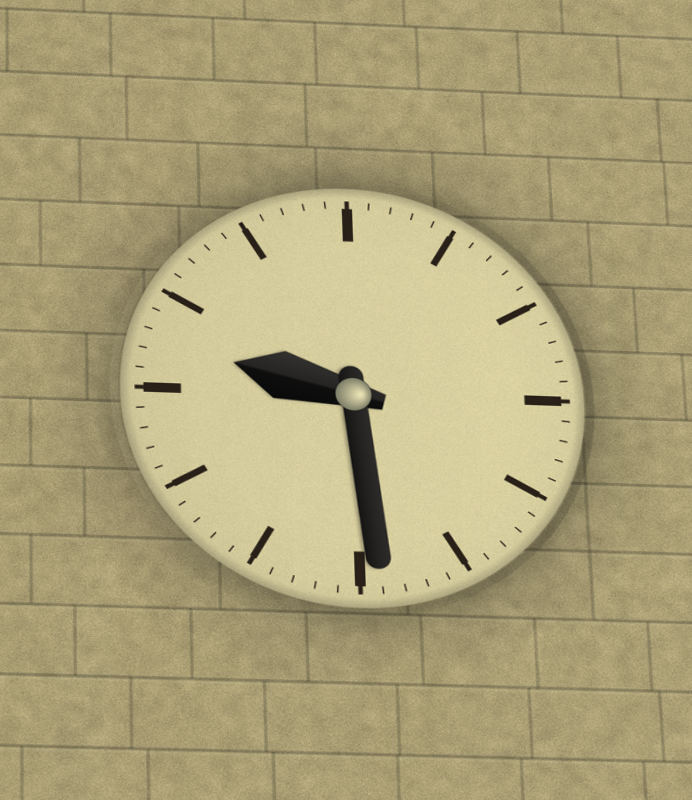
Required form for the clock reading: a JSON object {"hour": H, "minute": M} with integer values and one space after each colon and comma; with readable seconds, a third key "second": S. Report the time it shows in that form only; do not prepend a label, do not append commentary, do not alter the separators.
{"hour": 9, "minute": 29}
